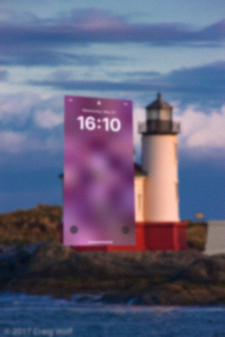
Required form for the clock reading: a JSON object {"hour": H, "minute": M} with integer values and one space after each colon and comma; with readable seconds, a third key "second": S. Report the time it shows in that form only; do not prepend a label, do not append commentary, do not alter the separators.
{"hour": 16, "minute": 10}
